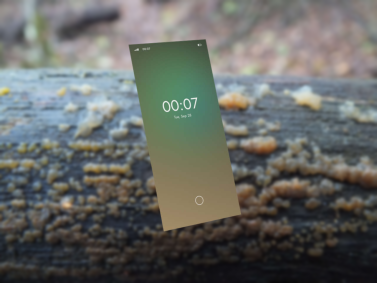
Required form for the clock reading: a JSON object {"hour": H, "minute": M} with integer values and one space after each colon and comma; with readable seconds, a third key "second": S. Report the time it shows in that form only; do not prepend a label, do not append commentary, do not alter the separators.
{"hour": 0, "minute": 7}
